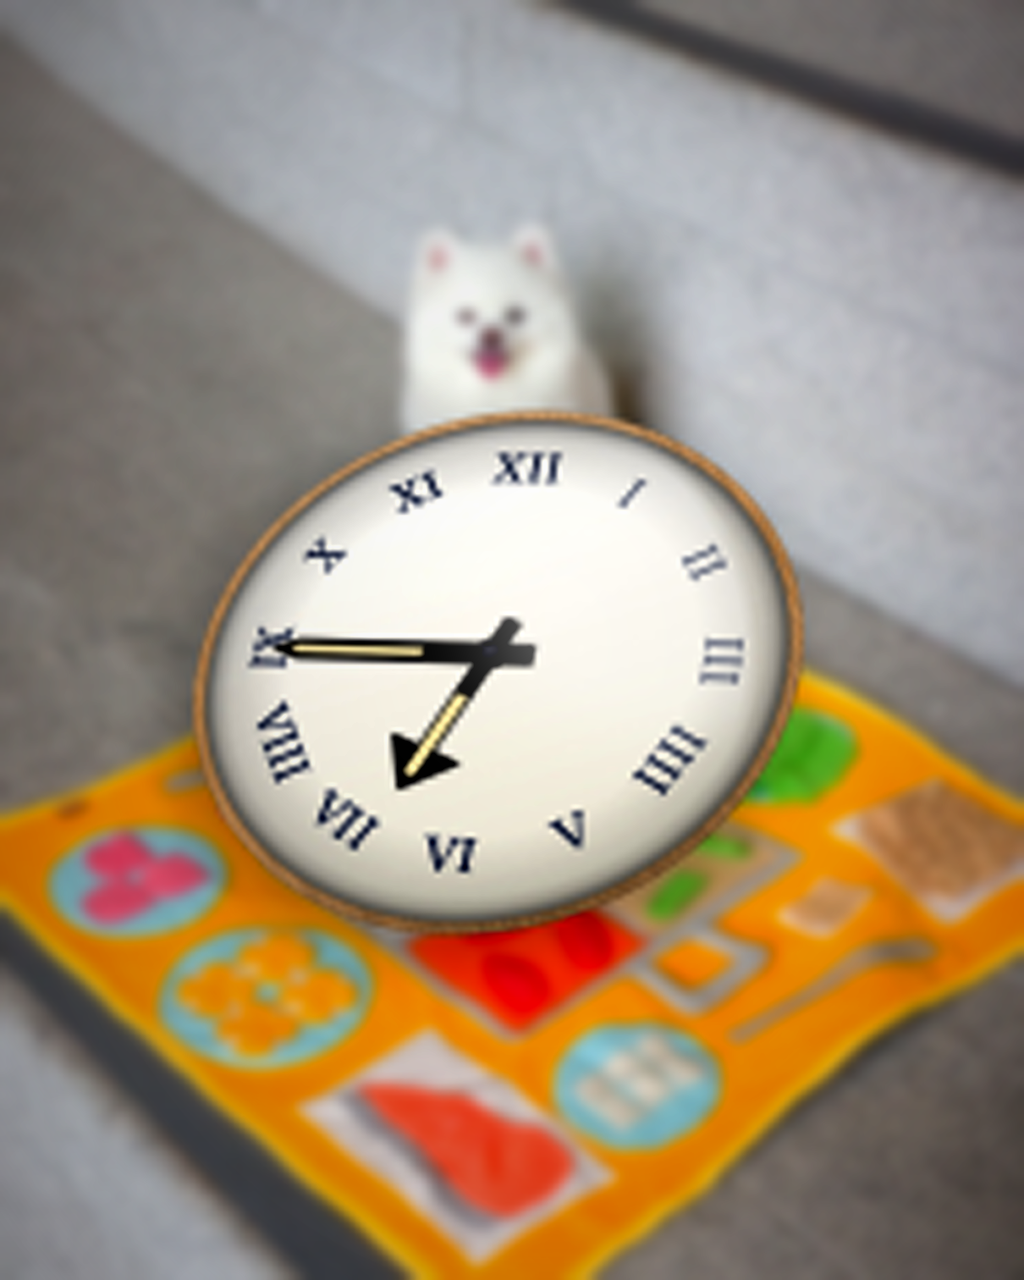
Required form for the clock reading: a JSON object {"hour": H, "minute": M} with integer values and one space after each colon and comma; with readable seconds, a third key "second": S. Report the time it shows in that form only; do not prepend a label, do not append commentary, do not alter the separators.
{"hour": 6, "minute": 45}
